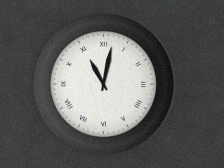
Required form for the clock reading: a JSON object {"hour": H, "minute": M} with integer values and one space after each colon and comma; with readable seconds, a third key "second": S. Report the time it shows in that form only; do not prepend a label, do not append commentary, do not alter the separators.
{"hour": 11, "minute": 2}
